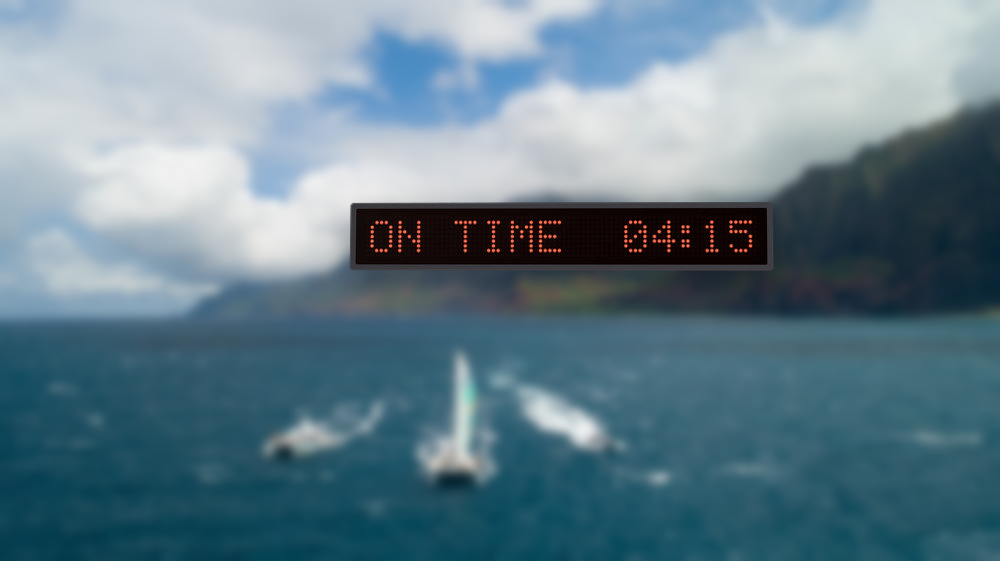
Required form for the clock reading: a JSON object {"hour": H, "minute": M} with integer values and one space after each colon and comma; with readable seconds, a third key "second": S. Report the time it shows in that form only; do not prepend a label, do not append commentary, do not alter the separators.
{"hour": 4, "minute": 15}
